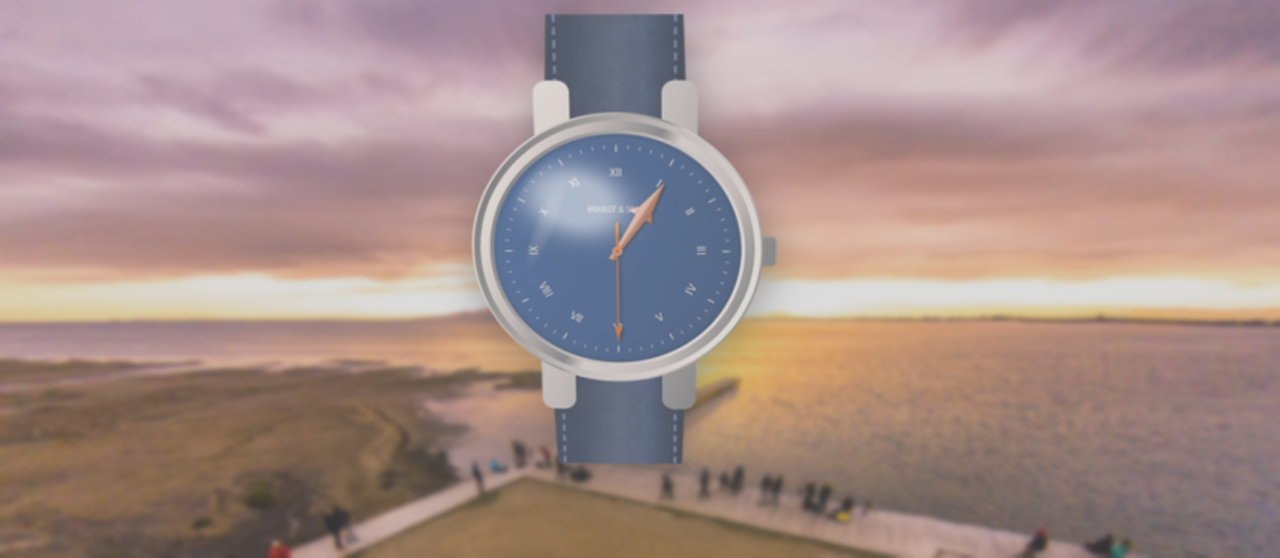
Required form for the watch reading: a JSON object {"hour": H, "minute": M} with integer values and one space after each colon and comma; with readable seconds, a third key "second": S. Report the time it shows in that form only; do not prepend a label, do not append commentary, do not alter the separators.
{"hour": 1, "minute": 5, "second": 30}
